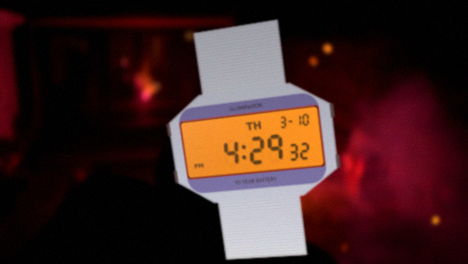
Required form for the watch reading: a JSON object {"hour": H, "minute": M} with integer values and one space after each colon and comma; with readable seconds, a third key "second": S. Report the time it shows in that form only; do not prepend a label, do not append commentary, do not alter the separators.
{"hour": 4, "minute": 29, "second": 32}
